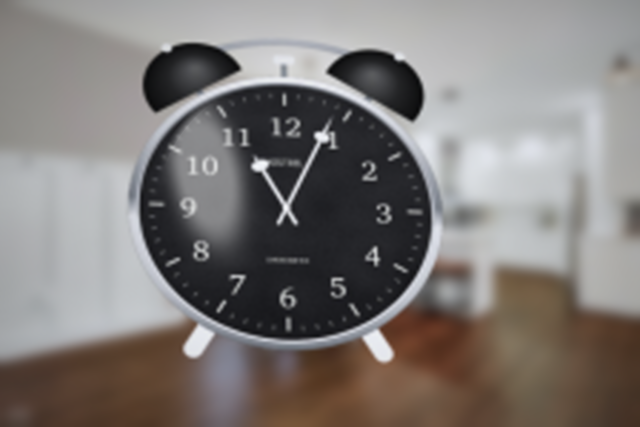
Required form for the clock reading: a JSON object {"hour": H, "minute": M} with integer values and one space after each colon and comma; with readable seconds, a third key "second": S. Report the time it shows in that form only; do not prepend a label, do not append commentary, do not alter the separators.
{"hour": 11, "minute": 4}
